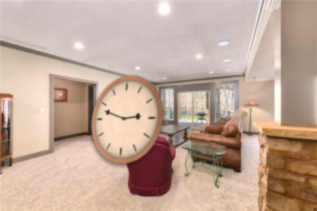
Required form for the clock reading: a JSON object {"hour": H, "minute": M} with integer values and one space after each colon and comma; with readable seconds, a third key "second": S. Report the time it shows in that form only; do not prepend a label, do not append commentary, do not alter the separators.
{"hour": 2, "minute": 48}
